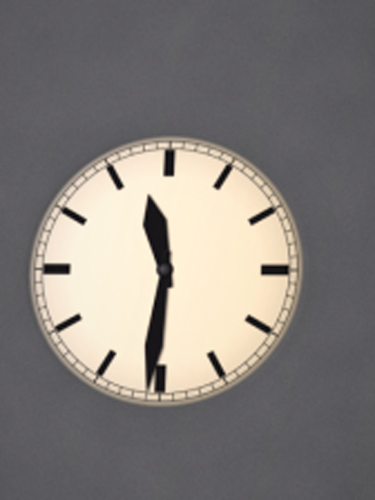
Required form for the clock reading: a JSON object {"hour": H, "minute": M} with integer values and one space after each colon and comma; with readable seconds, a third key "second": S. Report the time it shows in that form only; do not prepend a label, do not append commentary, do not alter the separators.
{"hour": 11, "minute": 31}
